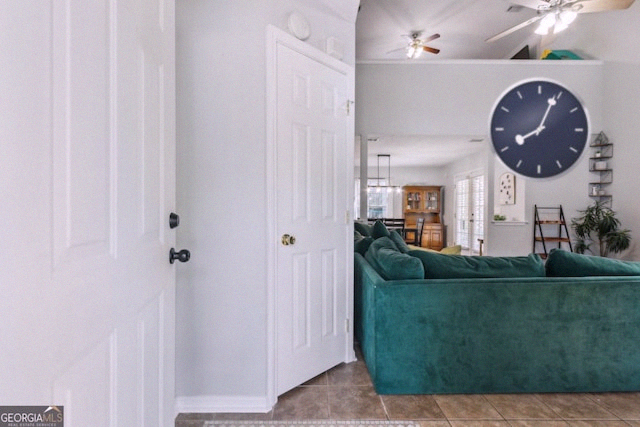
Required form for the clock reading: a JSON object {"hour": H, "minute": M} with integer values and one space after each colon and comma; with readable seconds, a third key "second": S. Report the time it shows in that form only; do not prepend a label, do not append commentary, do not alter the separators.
{"hour": 8, "minute": 4}
